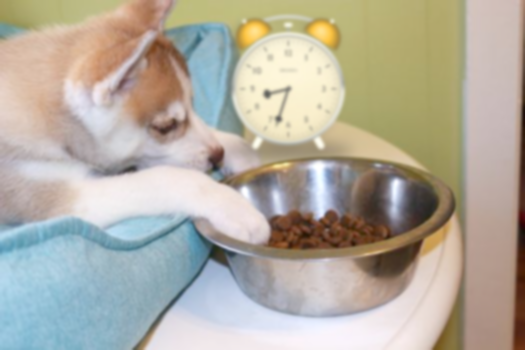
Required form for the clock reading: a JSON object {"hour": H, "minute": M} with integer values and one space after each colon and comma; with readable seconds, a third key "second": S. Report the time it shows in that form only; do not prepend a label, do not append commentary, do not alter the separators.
{"hour": 8, "minute": 33}
